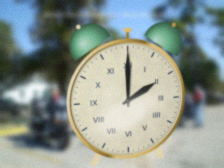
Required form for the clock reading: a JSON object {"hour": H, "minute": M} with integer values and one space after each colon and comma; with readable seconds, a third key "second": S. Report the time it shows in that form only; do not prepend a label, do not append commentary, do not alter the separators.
{"hour": 2, "minute": 0}
